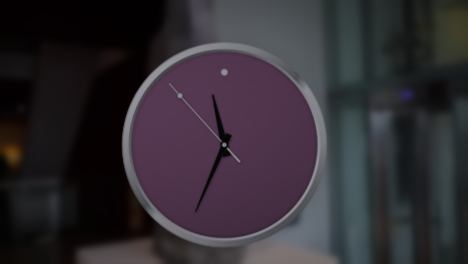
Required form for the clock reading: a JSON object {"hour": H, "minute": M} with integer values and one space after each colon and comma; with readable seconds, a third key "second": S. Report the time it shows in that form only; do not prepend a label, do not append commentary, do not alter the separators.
{"hour": 11, "minute": 33, "second": 53}
